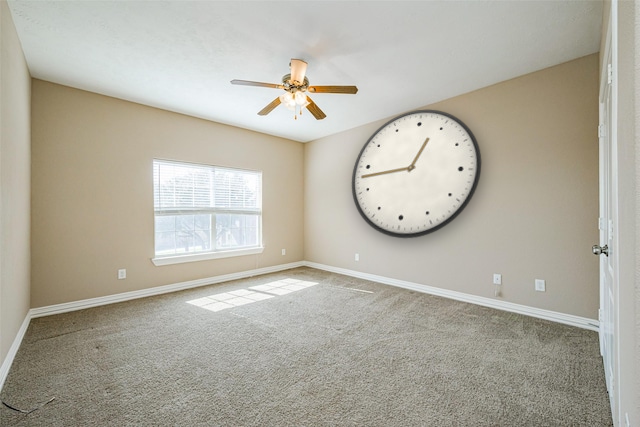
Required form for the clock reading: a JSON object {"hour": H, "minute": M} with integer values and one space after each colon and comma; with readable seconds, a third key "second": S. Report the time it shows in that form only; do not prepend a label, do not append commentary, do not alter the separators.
{"hour": 12, "minute": 43}
